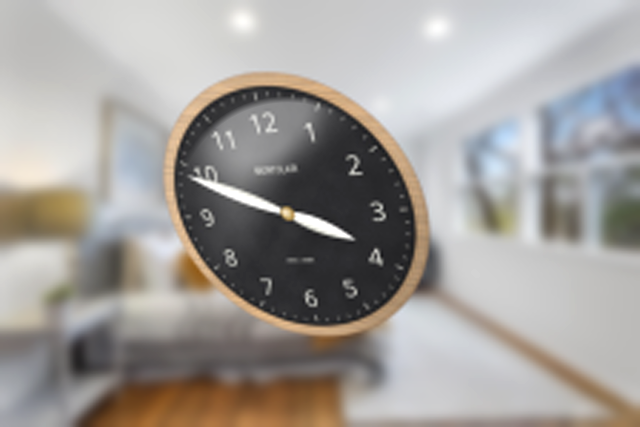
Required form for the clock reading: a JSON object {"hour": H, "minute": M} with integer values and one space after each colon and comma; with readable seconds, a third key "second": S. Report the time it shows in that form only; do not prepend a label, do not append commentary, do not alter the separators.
{"hour": 3, "minute": 49}
